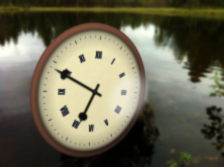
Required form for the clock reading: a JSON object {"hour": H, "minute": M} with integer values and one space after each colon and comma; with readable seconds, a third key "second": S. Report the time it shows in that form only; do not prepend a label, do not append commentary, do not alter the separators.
{"hour": 6, "minute": 49}
